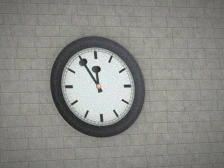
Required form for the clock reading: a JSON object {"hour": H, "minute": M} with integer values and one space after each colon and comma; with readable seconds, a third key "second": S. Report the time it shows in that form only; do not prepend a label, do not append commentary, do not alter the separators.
{"hour": 11, "minute": 55}
